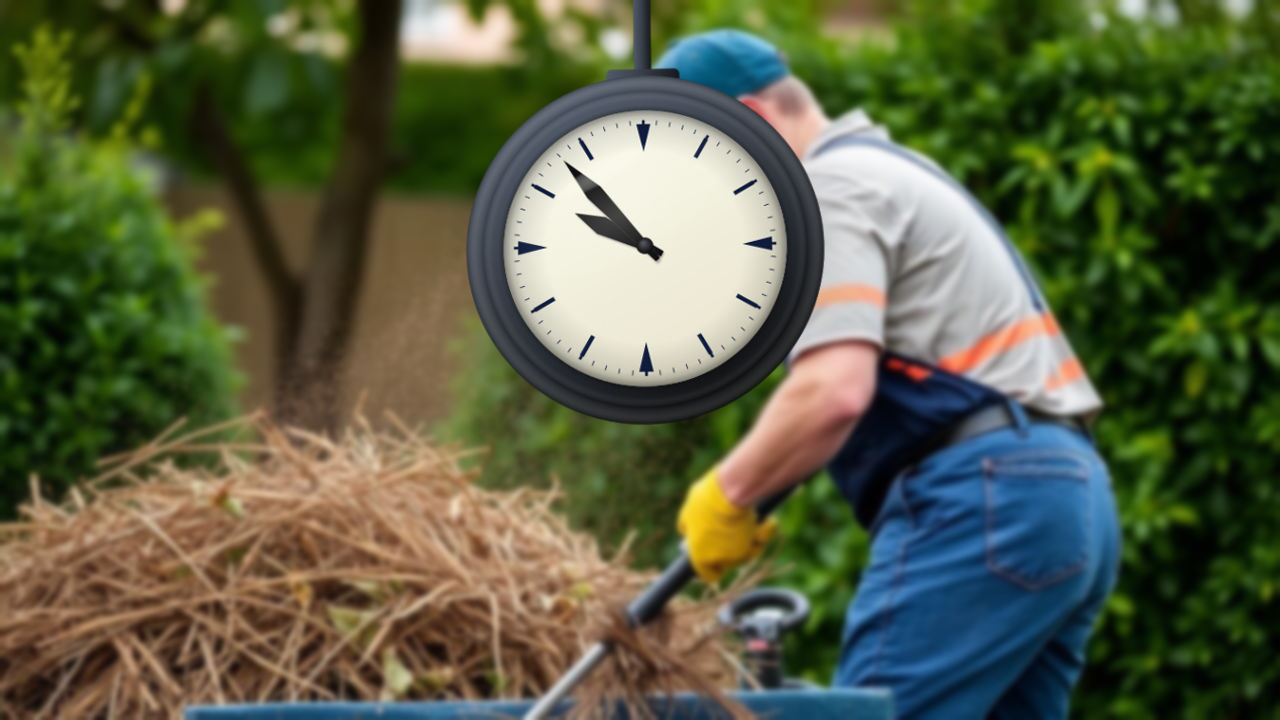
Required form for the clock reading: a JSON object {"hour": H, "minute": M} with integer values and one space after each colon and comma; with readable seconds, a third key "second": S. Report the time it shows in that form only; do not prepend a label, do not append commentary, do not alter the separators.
{"hour": 9, "minute": 53}
